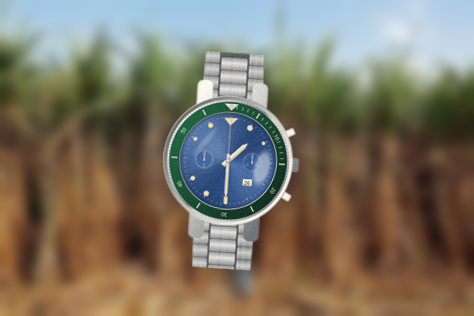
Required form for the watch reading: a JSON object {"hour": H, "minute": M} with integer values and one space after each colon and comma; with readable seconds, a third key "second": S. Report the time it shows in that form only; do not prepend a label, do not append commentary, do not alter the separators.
{"hour": 1, "minute": 30}
